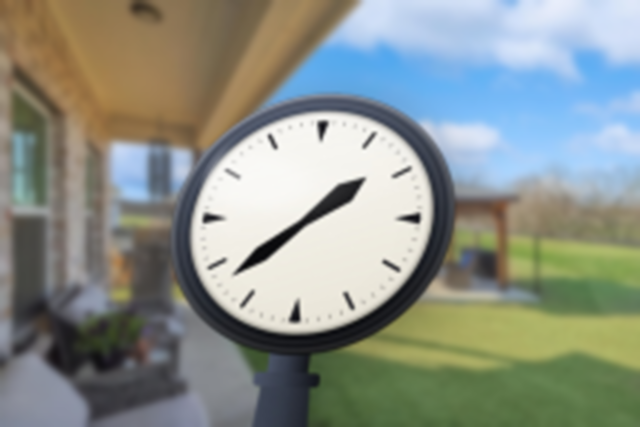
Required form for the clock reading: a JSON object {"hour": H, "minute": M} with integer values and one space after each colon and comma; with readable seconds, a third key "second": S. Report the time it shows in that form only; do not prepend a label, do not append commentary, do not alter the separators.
{"hour": 1, "minute": 38}
